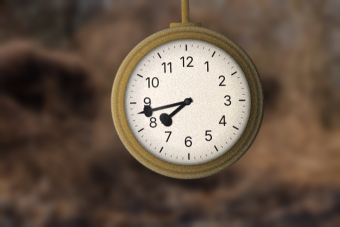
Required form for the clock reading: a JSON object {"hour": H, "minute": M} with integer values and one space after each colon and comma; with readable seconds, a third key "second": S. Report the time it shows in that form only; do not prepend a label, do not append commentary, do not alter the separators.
{"hour": 7, "minute": 43}
